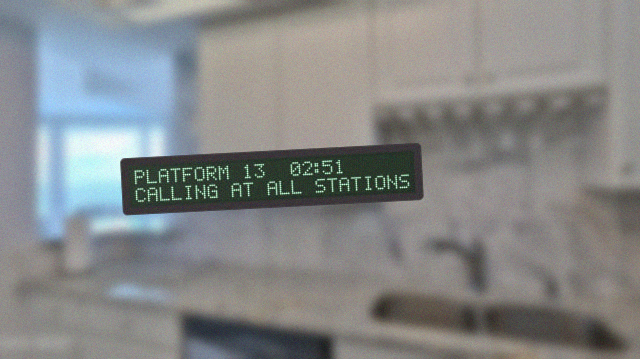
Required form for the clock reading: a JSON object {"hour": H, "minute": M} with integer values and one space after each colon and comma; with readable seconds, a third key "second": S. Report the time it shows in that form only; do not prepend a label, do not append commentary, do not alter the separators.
{"hour": 2, "minute": 51}
